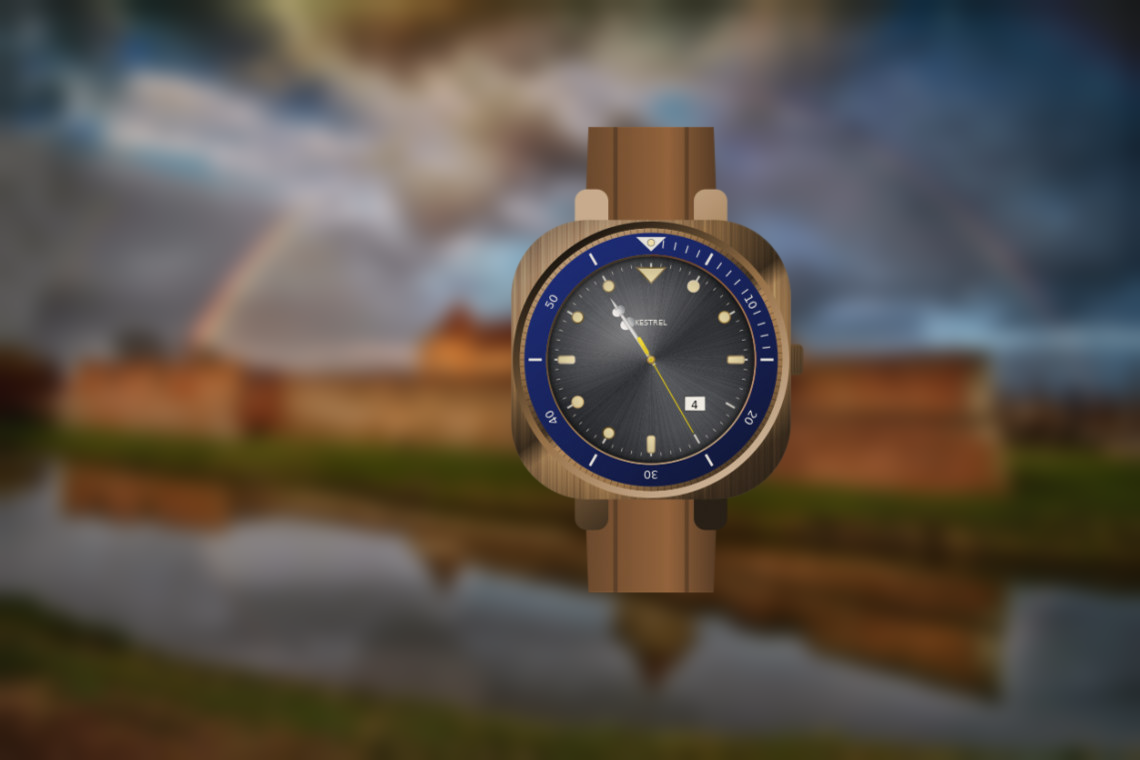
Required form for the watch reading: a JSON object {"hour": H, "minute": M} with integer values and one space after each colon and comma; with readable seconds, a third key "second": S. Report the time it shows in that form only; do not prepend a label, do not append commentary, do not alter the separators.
{"hour": 10, "minute": 54, "second": 25}
